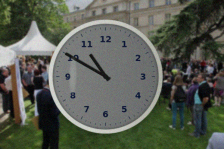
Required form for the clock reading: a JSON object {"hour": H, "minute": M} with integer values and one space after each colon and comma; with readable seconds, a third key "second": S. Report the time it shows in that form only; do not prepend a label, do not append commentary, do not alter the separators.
{"hour": 10, "minute": 50}
